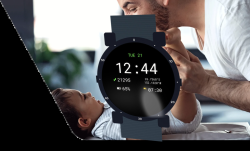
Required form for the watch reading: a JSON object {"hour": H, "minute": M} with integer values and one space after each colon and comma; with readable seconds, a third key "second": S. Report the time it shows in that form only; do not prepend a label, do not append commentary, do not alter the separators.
{"hour": 12, "minute": 44}
